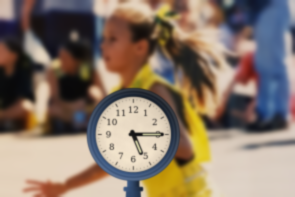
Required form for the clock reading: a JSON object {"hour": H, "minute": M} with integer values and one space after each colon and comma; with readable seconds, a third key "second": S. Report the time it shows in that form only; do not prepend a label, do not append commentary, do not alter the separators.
{"hour": 5, "minute": 15}
